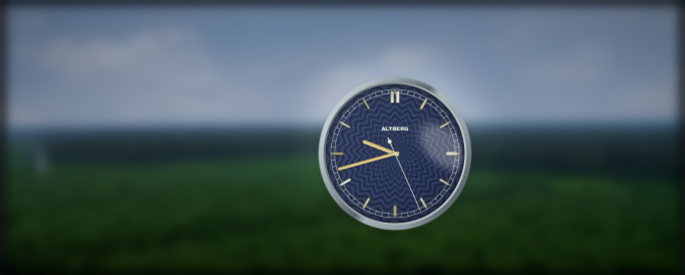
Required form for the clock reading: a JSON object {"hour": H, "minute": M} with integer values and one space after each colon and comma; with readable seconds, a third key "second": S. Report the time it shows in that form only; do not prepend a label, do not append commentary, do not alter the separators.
{"hour": 9, "minute": 42, "second": 26}
